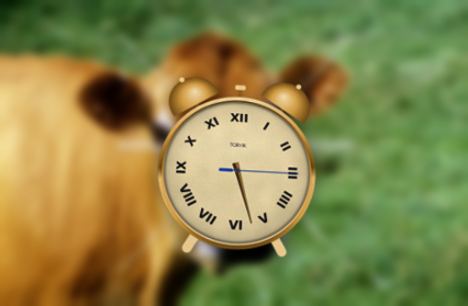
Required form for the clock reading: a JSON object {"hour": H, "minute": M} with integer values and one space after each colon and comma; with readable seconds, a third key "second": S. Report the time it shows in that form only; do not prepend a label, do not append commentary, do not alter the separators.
{"hour": 5, "minute": 27, "second": 15}
